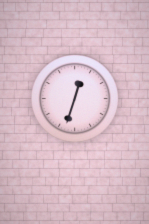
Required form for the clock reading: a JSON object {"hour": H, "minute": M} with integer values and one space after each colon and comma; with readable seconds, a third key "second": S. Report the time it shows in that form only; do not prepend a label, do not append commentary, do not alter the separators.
{"hour": 12, "minute": 33}
